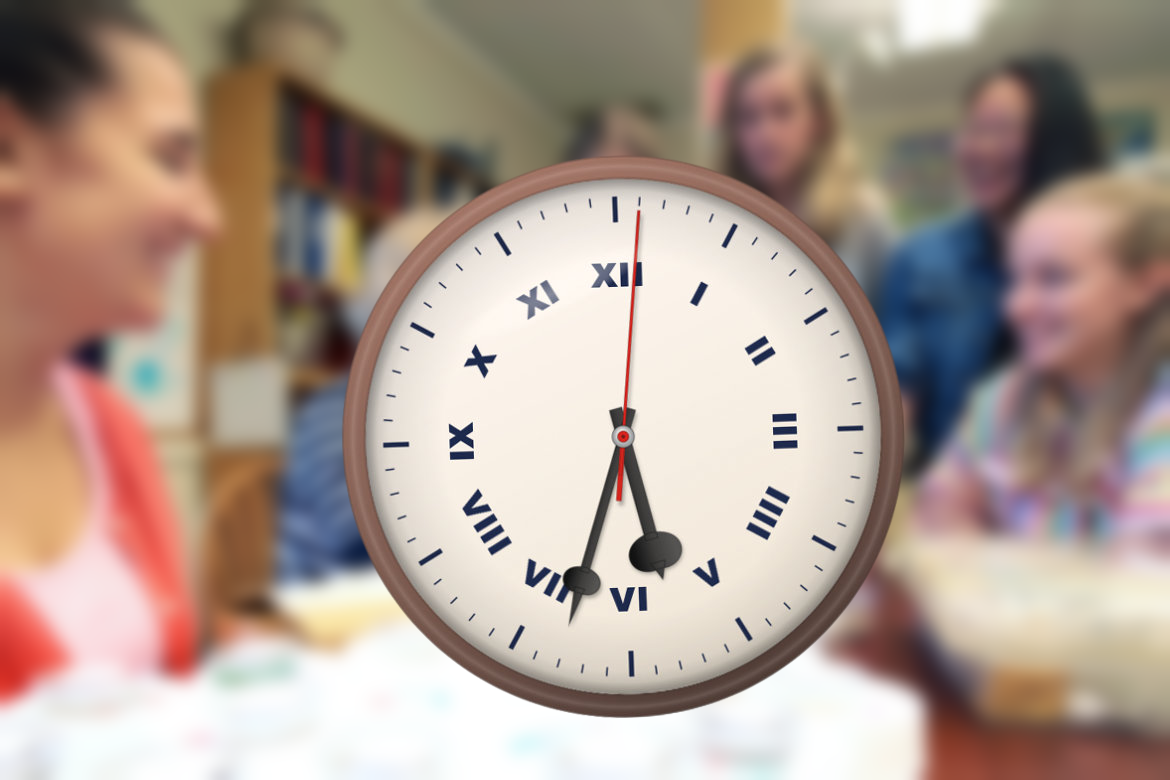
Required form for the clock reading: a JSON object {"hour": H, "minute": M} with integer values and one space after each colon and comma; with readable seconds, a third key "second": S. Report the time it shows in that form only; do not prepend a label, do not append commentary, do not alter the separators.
{"hour": 5, "minute": 33, "second": 1}
